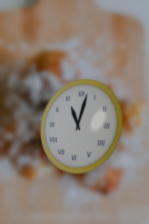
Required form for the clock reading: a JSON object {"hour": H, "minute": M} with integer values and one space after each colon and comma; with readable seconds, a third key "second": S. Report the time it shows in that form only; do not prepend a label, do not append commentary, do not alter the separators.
{"hour": 11, "minute": 2}
